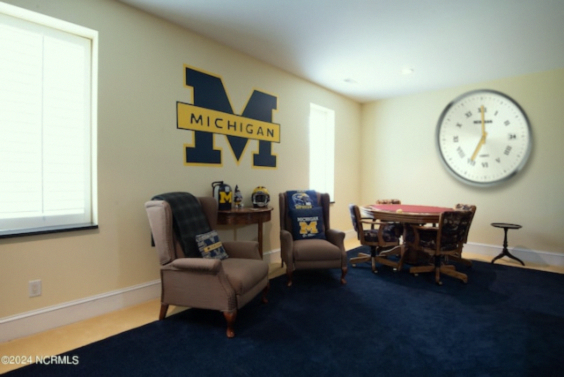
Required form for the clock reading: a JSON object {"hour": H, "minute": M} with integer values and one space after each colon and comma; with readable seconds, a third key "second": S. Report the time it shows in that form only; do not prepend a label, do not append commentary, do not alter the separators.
{"hour": 7, "minute": 0}
